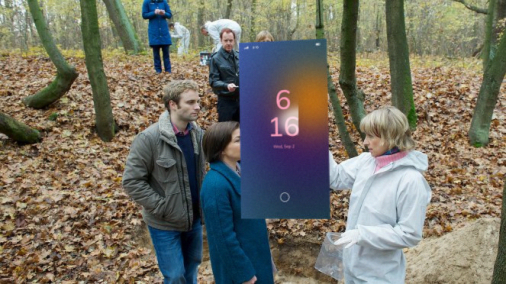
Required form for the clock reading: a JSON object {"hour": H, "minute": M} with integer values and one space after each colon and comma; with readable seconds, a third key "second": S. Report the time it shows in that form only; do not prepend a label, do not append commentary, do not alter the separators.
{"hour": 6, "minute": 16}
